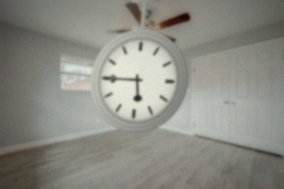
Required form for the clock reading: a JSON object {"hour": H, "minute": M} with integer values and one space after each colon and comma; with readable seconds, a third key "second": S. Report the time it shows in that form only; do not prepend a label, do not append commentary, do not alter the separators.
{"hour": 5, "minute": 45}
